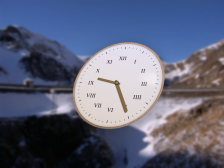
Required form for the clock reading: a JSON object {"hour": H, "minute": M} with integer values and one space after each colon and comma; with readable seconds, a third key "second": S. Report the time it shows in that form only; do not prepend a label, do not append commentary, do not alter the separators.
{"hour": 9, "minute": 25}
